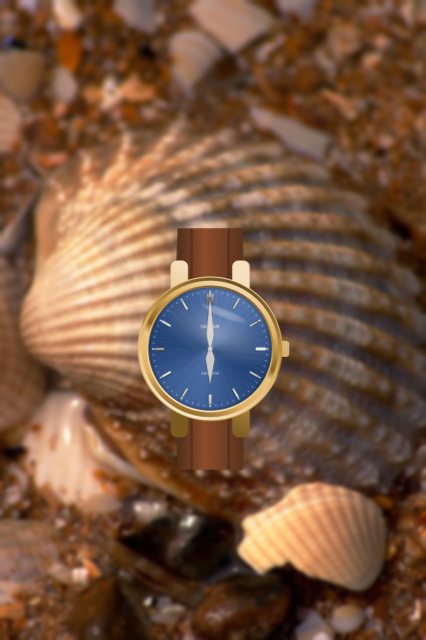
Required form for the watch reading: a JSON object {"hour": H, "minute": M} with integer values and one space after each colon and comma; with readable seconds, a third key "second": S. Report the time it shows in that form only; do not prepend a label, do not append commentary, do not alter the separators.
{"hour": 6, "minute": 0}
